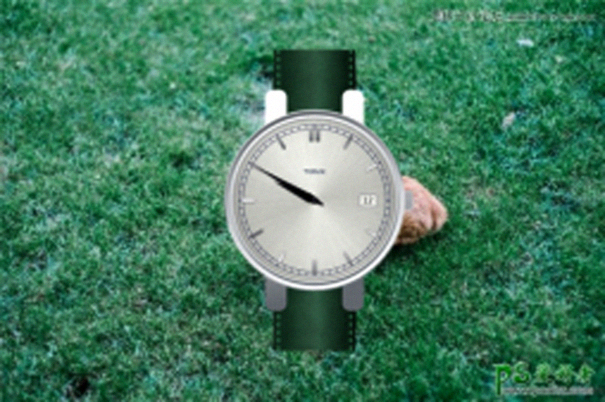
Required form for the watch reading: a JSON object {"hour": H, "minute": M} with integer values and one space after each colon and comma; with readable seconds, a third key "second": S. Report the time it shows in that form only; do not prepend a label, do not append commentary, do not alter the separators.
{"hour": 9, "minute": 50}
